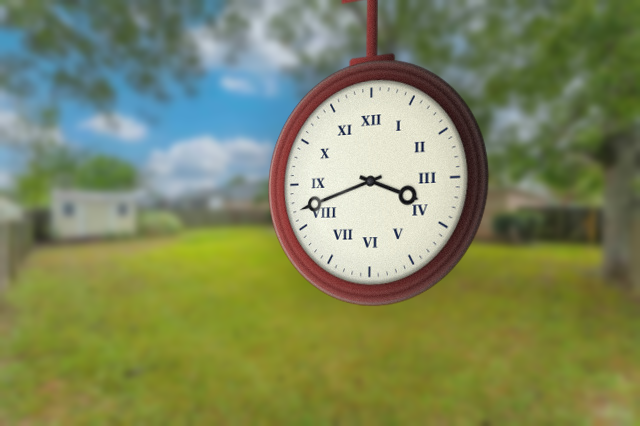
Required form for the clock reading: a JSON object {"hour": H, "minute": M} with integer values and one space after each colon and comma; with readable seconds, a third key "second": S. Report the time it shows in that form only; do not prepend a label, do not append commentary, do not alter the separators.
{"hour": 3, "minute": 42}
